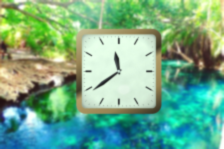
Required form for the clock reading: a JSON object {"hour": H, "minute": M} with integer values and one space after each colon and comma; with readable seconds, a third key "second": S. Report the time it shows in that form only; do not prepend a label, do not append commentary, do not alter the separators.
{"hour": 11, "minute": 39}
